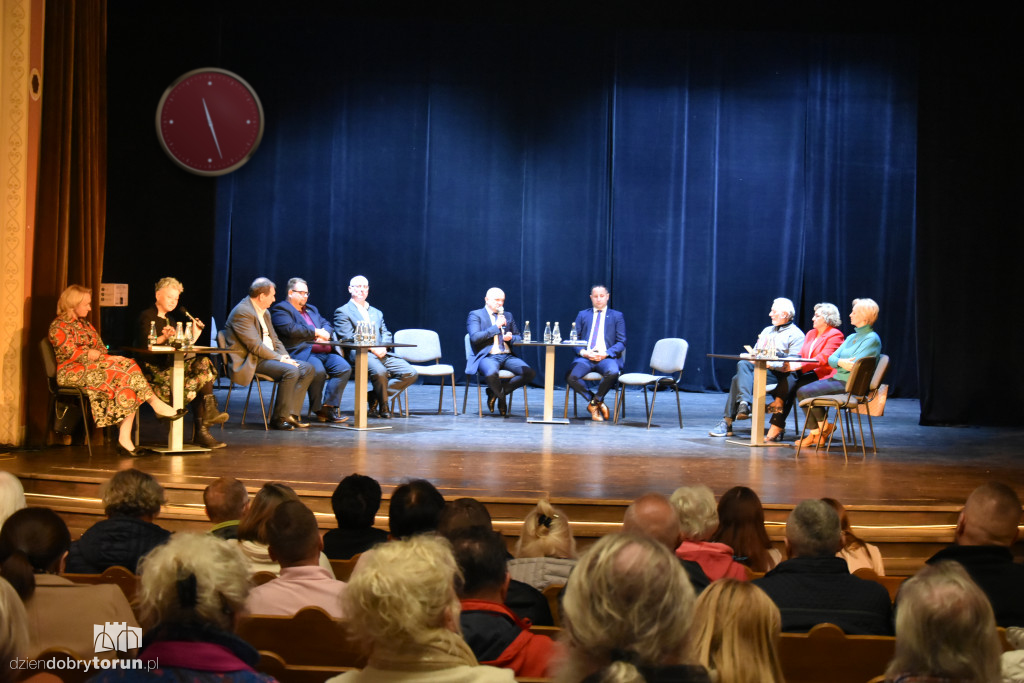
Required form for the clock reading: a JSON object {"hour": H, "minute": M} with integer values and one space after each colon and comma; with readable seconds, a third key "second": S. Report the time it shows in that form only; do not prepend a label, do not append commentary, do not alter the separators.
{"hour": 11, "minute": 27}
